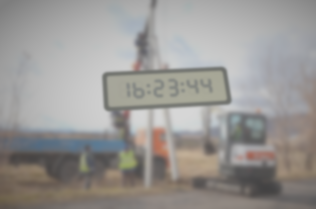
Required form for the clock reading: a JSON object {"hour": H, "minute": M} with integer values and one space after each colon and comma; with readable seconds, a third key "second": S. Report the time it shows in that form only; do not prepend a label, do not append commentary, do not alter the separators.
{"hour": 16, "minute": 23, "second": 44}
